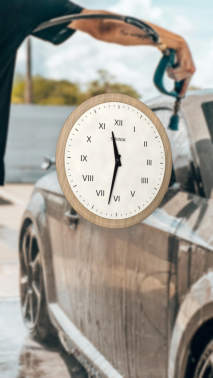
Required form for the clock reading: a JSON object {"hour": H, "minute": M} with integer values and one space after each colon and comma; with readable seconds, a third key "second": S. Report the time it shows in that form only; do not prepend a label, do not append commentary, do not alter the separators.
{"hour": 11, "minute": 32}
